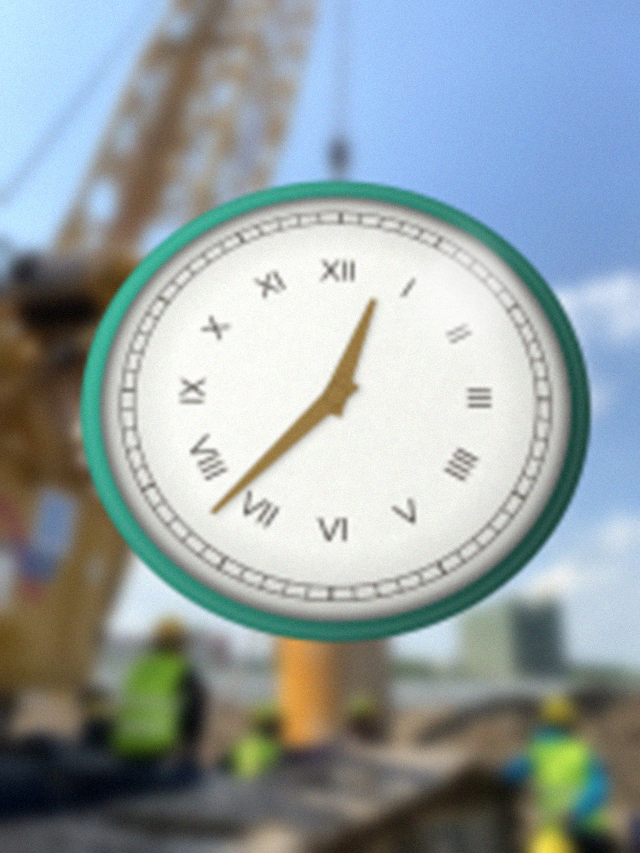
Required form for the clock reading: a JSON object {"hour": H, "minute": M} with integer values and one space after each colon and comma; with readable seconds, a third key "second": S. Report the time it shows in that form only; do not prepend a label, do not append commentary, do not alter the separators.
{"hour": 12, "minute": 37}
